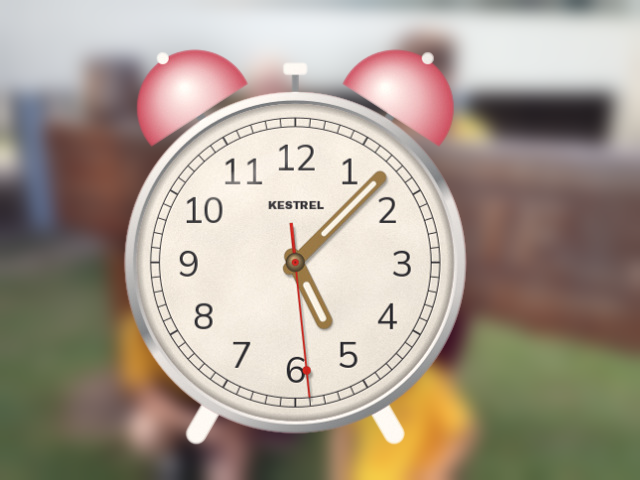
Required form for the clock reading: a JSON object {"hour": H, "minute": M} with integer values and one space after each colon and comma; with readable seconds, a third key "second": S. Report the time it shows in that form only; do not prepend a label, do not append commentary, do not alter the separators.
{"hour": 5, "minute": 7, "second": 29}
